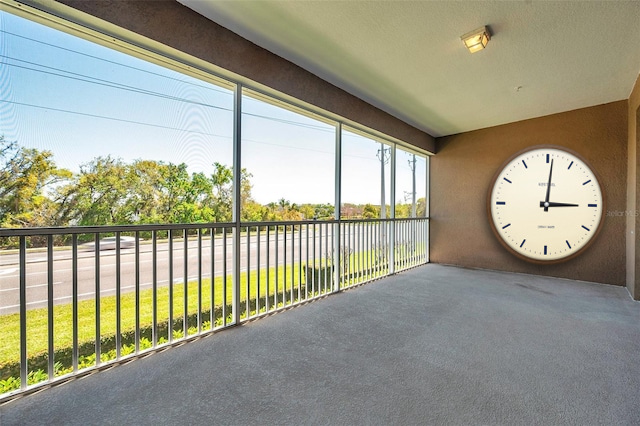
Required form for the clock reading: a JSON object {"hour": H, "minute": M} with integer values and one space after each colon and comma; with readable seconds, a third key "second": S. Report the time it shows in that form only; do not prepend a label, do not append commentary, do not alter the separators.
{"hour": 3, "minute": 1}
